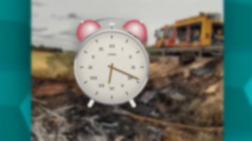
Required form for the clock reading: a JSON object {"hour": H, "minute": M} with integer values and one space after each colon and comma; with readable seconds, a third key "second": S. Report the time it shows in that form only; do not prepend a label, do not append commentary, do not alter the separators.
{"hour": 6, "minute": 19}
